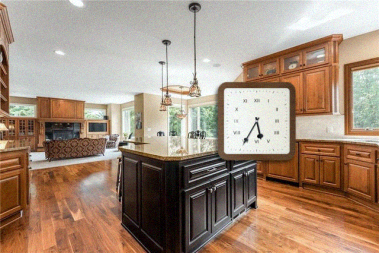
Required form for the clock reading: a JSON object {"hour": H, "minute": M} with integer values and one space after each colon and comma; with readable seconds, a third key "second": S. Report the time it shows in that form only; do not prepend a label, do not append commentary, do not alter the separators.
{"hour": 5, "minute": 35}
